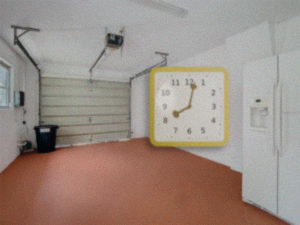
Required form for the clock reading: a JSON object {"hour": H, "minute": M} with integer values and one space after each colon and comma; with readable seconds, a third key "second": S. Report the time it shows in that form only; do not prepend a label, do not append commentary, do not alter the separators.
{"hour": 8, "minute": 2}
